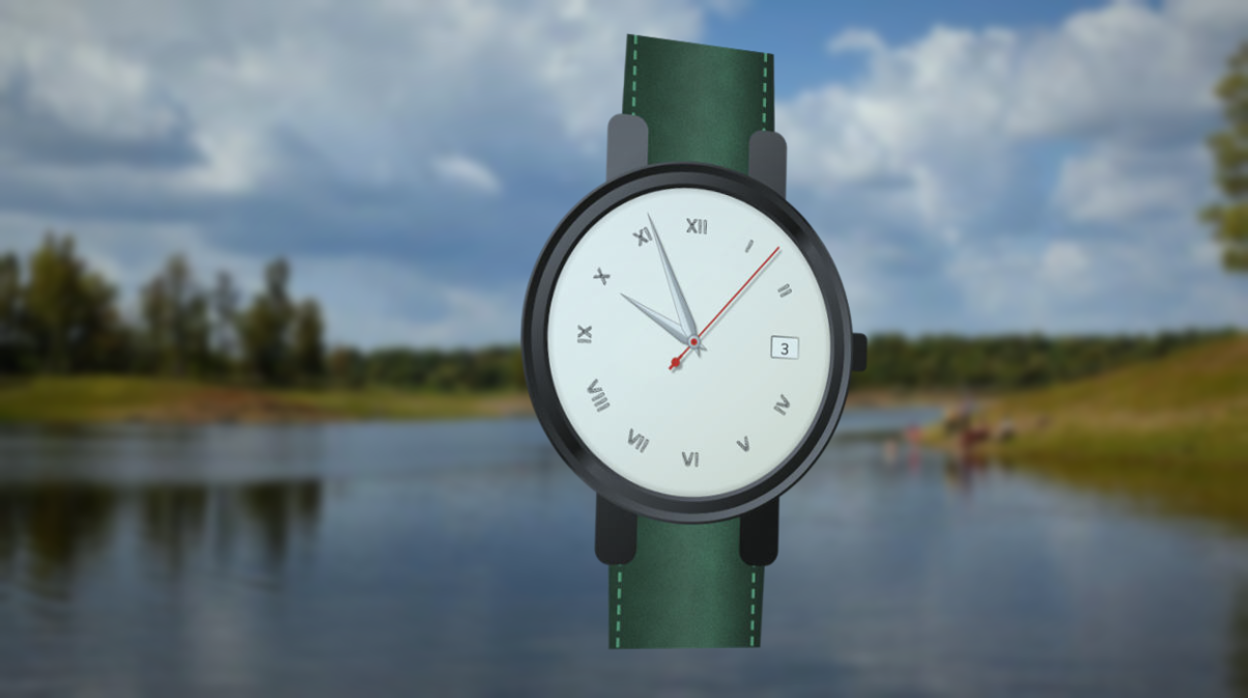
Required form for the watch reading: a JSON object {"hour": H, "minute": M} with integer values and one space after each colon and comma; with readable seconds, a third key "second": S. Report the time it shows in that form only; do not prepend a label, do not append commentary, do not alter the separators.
{"hour": 9, "minute": 56, "second": 7}
